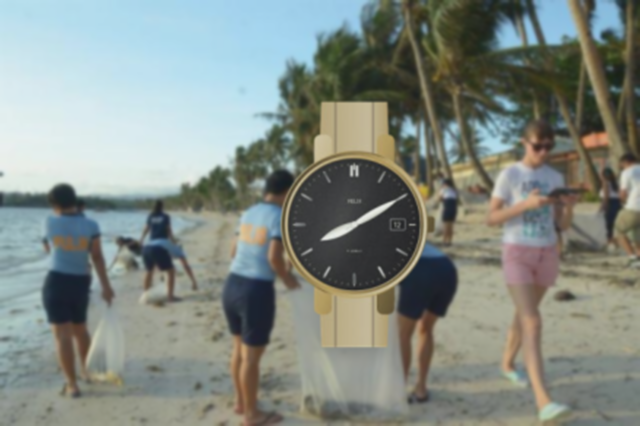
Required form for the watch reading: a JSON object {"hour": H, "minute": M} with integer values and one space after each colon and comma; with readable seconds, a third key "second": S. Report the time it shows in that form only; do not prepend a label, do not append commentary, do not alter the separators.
{"hour": 8, "minute": 10}
